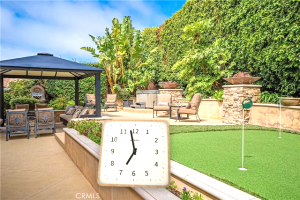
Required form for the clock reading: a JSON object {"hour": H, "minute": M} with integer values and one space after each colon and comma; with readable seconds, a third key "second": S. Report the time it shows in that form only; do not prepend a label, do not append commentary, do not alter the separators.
{"hour": 6, "minute": 58}
